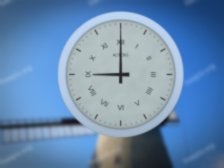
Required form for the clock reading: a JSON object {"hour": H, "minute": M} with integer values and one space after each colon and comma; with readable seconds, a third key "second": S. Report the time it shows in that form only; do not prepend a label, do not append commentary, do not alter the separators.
{"hour": 9, "minute": 0}
